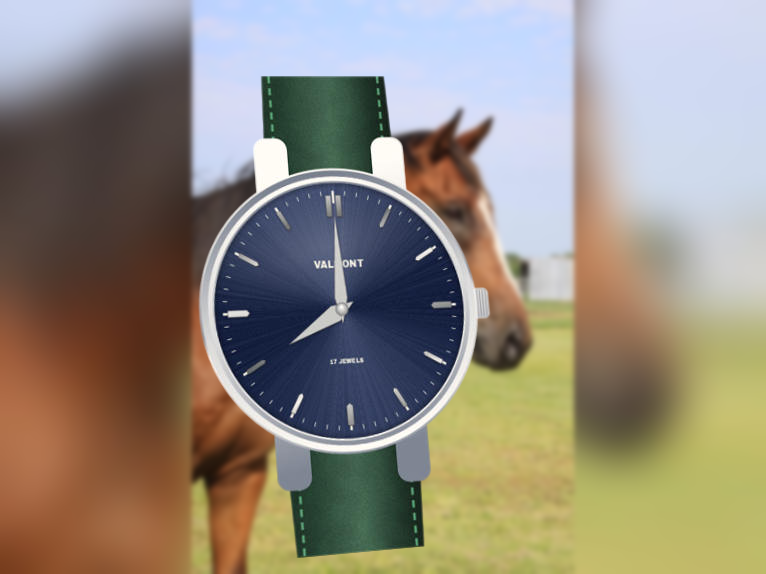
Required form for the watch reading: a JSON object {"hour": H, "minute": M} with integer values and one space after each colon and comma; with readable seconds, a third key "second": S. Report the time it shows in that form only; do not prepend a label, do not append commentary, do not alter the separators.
{"hour": 8, "minute": 0}
